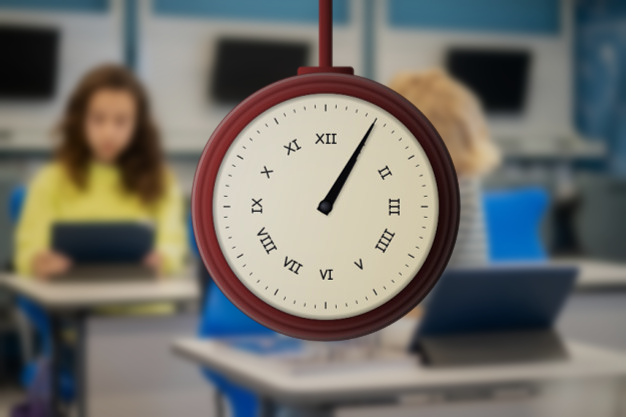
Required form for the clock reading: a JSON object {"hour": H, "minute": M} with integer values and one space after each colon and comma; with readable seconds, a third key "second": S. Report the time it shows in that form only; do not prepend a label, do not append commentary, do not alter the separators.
{"hour": 1, "minute": 5}
